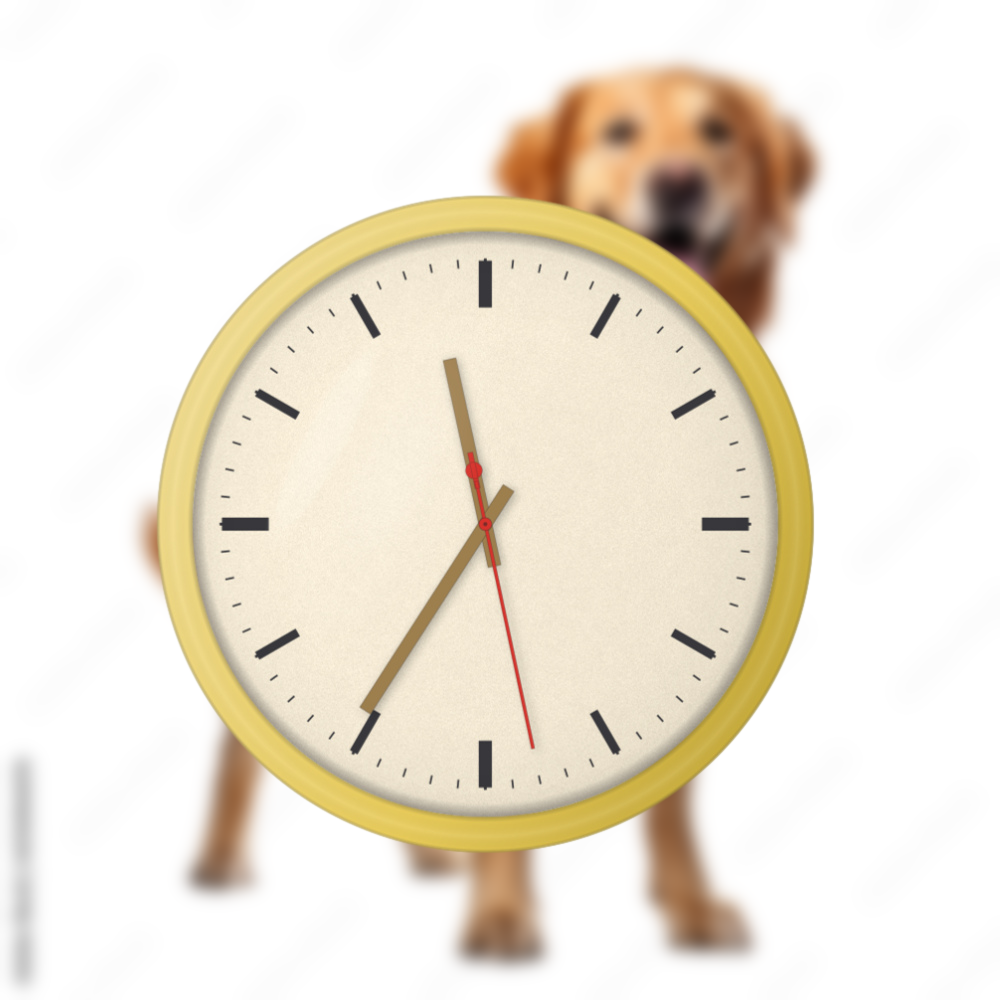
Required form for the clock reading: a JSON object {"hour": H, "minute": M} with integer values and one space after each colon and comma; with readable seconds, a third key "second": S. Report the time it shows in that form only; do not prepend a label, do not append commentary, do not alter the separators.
{"hour": 11, "minute": 35, "second": 28}
